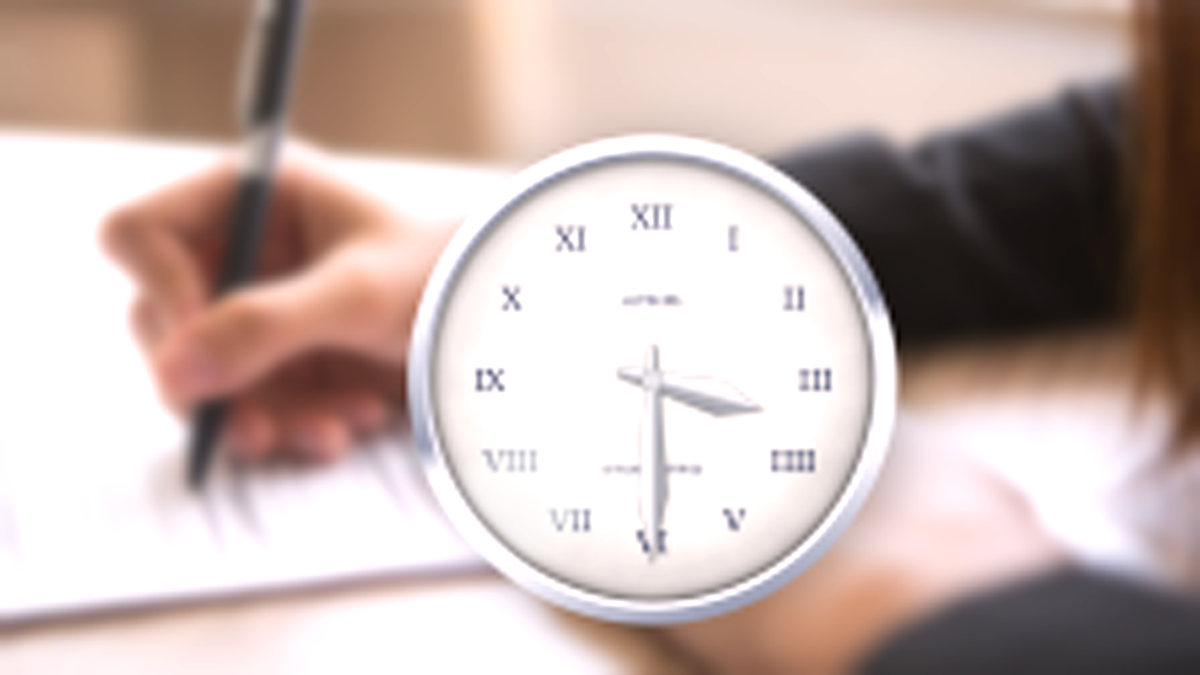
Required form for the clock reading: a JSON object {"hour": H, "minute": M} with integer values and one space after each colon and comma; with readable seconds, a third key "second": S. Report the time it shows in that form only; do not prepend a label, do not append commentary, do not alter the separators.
{"hour": 3, "minute": 30}
